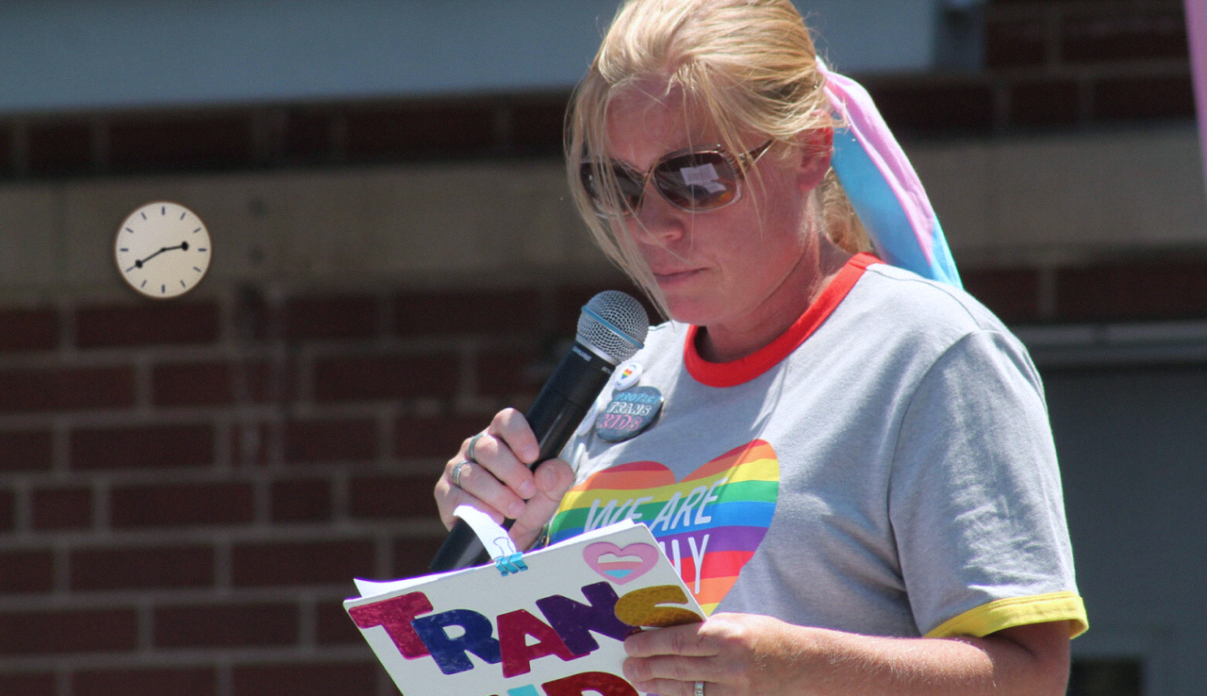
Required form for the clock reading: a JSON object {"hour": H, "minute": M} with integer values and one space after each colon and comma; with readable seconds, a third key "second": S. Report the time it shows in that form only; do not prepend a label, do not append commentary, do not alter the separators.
{"hour": 2, "minute": 40}
